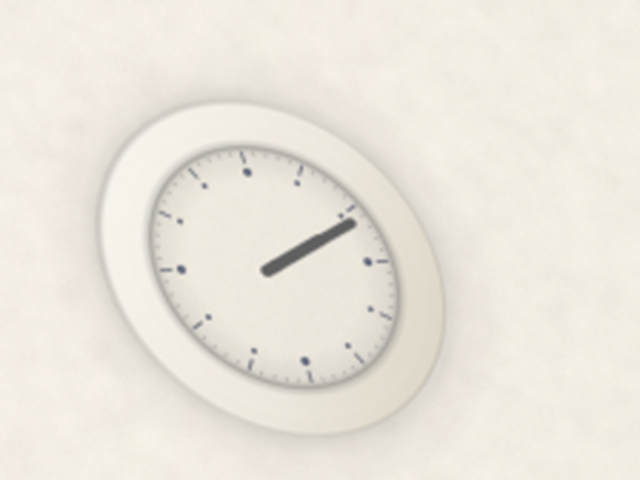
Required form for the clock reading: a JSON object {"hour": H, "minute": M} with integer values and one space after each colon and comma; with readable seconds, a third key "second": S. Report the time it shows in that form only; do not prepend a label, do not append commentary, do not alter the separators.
{"hour": 2, "minute": 11}
